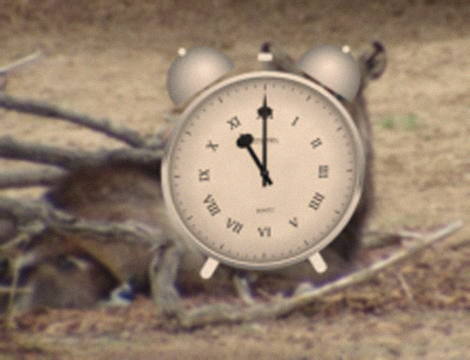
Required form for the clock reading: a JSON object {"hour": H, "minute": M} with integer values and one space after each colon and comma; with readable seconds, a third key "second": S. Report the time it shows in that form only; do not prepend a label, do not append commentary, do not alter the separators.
{"hour": 11, "minute": 0}
